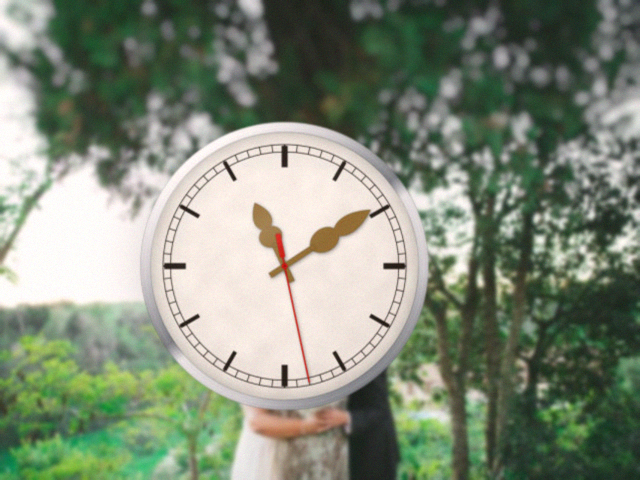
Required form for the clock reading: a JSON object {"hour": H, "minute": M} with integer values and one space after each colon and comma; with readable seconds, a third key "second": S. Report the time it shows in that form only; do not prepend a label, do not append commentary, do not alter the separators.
{"hour": 11, "minute": 9, "second": 28}
